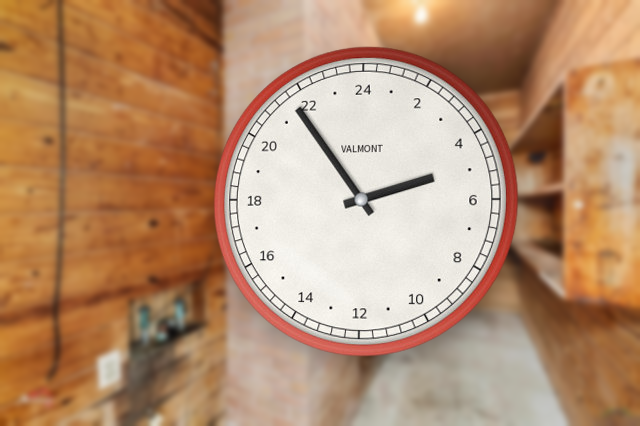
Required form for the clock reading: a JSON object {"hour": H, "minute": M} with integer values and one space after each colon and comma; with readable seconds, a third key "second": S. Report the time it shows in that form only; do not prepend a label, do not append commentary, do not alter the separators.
{"hour": 4, "minute": 54}
